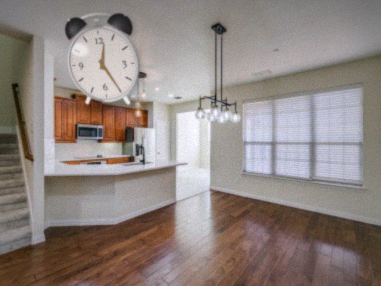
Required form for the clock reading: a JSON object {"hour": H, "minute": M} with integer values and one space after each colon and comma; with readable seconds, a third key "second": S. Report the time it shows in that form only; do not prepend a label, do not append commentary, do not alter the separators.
{"hour": 12, "minute": 25}
